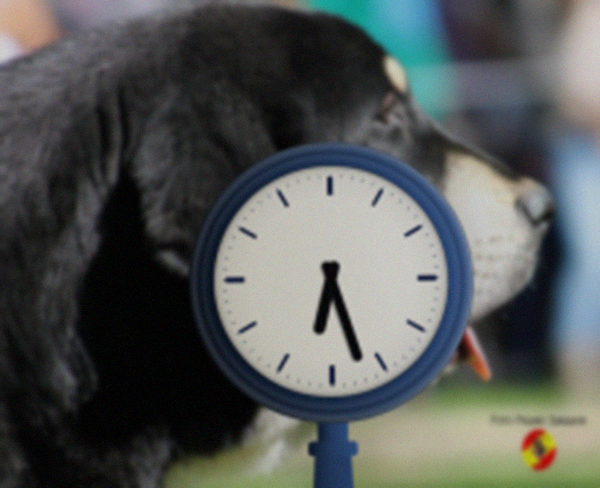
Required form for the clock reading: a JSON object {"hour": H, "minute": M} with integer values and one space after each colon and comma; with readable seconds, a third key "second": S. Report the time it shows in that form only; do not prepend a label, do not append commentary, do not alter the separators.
{"hour": 6, "minute": 27}
